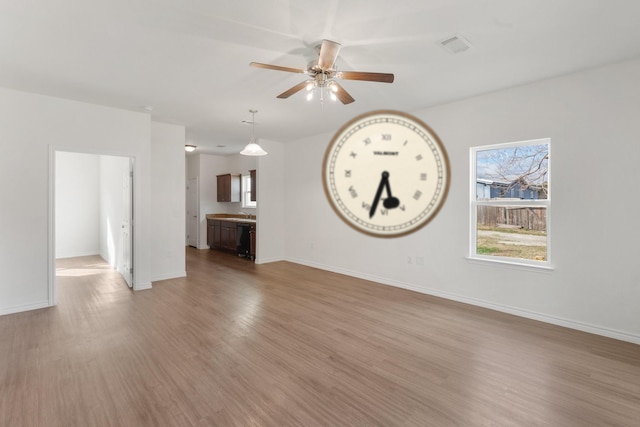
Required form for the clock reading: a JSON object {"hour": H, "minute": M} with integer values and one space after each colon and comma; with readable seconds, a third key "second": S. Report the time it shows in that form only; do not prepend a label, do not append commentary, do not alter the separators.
{"hour": 5, "minute": 33}
